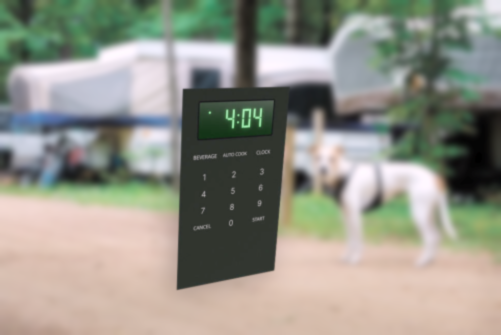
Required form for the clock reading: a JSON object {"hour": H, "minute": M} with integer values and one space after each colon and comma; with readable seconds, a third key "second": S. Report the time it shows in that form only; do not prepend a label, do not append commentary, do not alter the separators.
{"hour": 4, "minute": 4}
